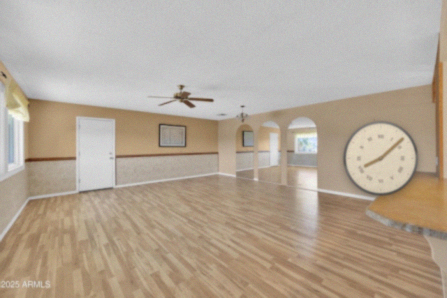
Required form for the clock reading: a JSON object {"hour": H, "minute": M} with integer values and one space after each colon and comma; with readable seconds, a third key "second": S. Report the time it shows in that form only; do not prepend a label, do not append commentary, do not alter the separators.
{"hour": 8, "minute": 8}
